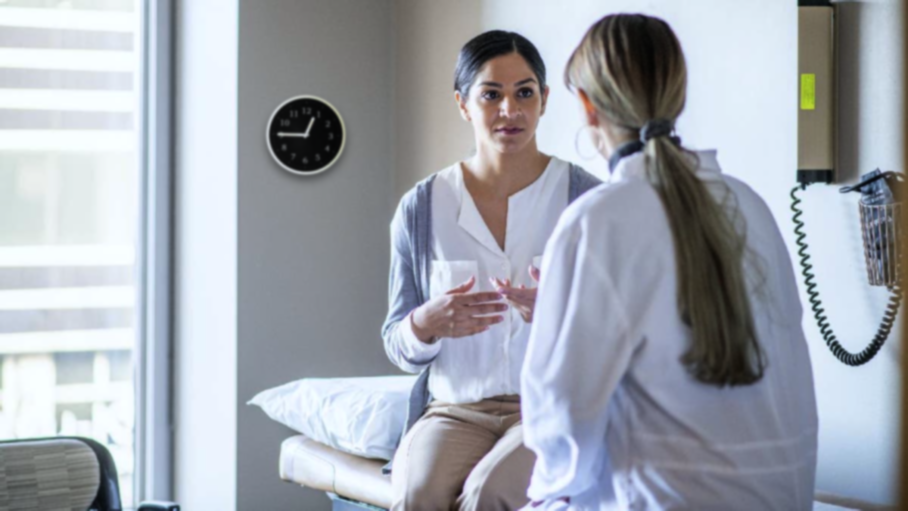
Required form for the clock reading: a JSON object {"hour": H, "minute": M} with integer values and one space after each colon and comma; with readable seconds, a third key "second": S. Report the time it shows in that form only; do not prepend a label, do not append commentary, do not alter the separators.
{"hour": 12, "minute": 45}
